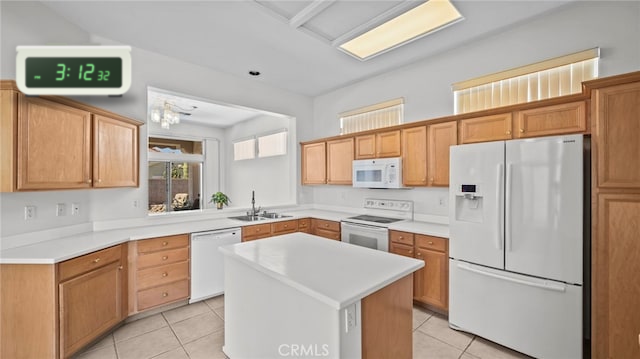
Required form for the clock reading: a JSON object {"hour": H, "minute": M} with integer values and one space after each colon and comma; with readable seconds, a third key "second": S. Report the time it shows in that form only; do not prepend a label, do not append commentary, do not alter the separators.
{"hour": 3, "minute": 12}
